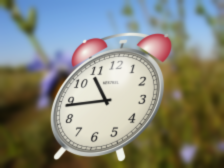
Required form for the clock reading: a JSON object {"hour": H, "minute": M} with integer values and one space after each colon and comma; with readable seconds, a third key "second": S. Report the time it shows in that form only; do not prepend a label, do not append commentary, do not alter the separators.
{"hour": 10, "minute": 44}
